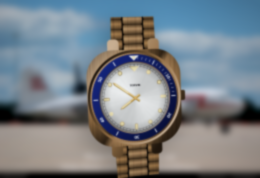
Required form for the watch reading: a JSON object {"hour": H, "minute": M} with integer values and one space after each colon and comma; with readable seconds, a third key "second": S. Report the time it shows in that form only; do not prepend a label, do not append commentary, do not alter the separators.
{"hour": 7, "minute": 51}
